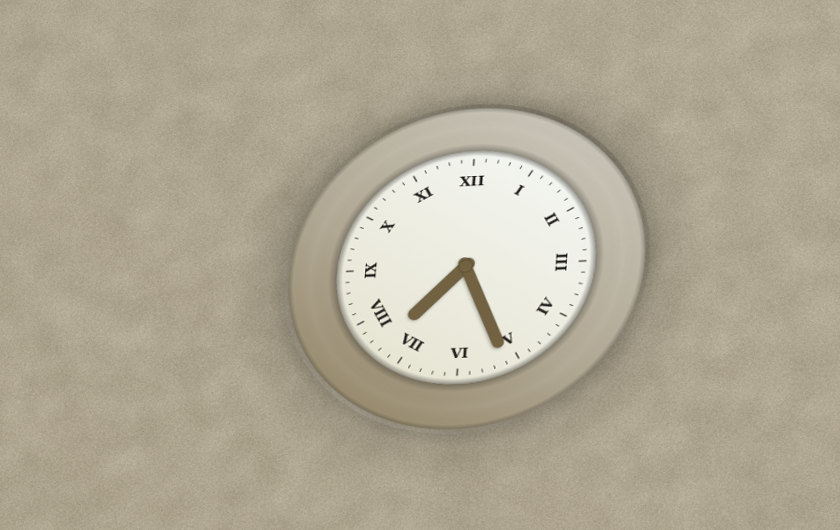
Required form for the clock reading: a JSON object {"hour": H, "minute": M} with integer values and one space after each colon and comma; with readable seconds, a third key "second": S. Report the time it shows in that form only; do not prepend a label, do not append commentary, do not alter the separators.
{"hour": 7, "minute": 26}
